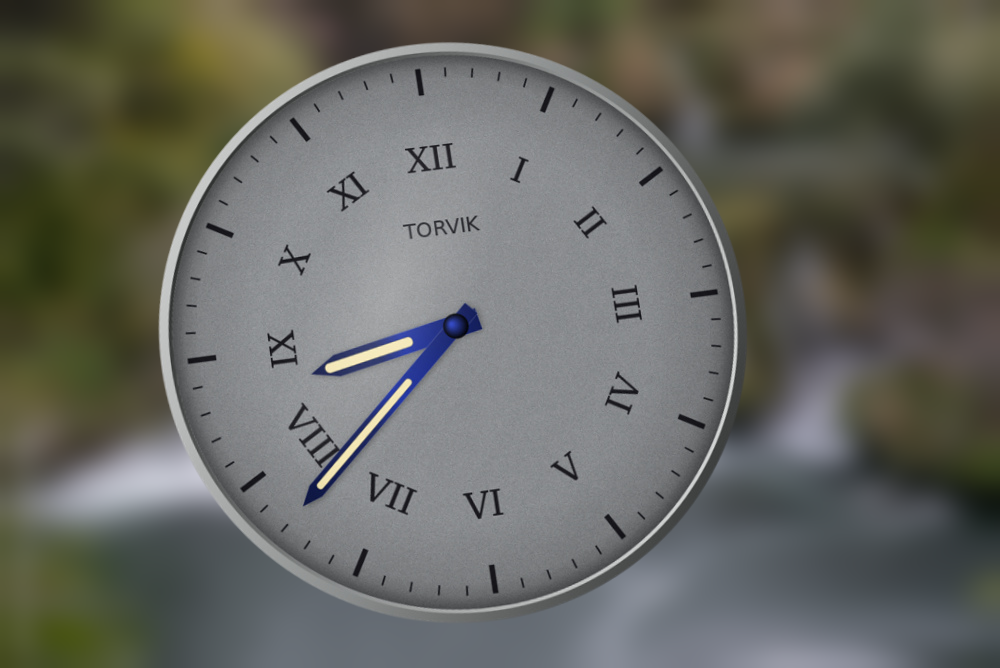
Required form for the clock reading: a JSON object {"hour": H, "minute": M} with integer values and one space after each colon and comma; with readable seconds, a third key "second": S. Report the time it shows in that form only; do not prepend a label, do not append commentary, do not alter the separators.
{"hour": 8, "minute": 38}
